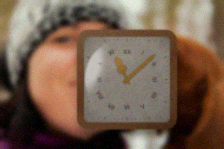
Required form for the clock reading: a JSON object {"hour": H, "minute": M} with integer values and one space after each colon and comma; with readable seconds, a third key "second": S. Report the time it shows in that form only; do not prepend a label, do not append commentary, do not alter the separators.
{"hour": 11, "minute": 8}
